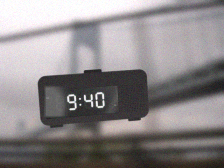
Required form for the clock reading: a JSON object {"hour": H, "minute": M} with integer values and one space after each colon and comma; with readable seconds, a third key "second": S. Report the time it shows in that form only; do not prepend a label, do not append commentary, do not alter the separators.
{"hour": 9, "minute": 40}
